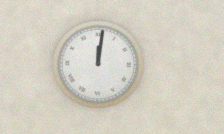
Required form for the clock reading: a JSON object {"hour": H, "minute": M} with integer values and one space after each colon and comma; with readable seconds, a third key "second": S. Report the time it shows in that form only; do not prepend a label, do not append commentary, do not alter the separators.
{"hour": 12, "minute": 1}
